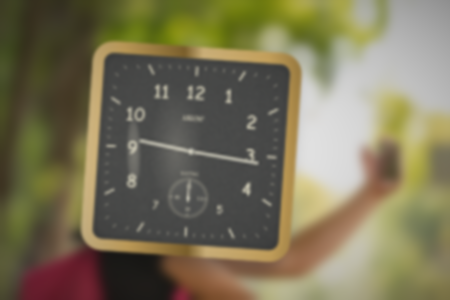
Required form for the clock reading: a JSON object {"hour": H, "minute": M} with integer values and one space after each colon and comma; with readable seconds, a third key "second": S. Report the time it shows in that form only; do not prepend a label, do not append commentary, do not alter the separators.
{"hour": 9, "minute": 16}
